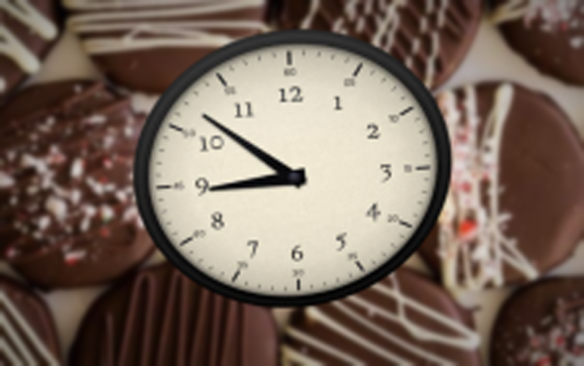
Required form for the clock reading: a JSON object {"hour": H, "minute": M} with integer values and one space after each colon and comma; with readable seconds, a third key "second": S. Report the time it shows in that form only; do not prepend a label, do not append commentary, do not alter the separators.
{"hour": 8, "minute": 52}
